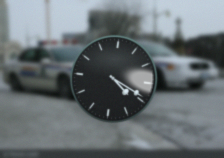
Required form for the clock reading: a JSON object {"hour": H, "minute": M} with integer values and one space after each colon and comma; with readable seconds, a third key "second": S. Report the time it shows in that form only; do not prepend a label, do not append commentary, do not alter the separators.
{"hour": 4, "minute": 19}
